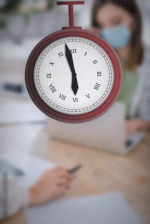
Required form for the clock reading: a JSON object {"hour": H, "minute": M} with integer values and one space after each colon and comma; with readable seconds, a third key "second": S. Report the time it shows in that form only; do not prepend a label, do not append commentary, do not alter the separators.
{"hour": 5, "minute": 58}
